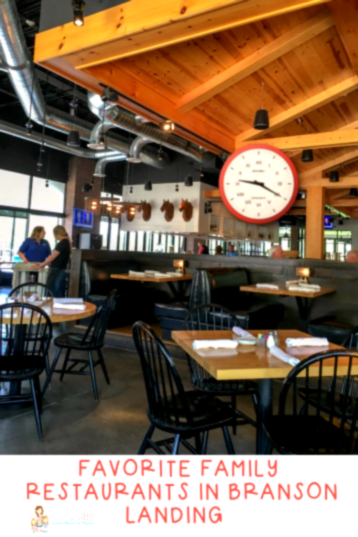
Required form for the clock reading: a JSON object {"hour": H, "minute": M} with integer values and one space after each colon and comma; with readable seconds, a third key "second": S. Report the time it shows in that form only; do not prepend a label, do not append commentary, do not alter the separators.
{"hour": 9, "minute": 20}
